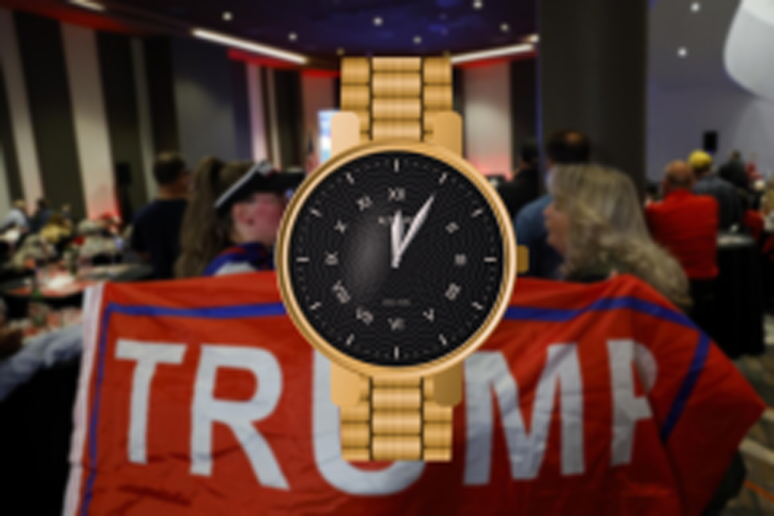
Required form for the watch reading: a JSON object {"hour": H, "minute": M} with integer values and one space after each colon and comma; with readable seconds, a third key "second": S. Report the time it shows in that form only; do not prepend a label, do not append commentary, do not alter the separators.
{"hour": 12, "minute": 5}
